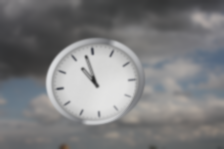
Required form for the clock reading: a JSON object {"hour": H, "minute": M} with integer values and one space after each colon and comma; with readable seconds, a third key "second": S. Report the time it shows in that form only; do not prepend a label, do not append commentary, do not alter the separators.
{"hour": 10, "minute": 58}
